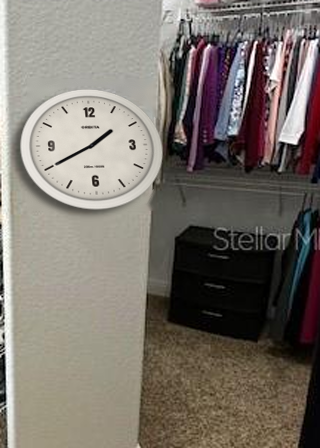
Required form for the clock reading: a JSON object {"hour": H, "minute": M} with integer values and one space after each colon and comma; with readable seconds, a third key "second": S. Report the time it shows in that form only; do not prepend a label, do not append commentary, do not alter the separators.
{"hour": 1, "minute": 40}
